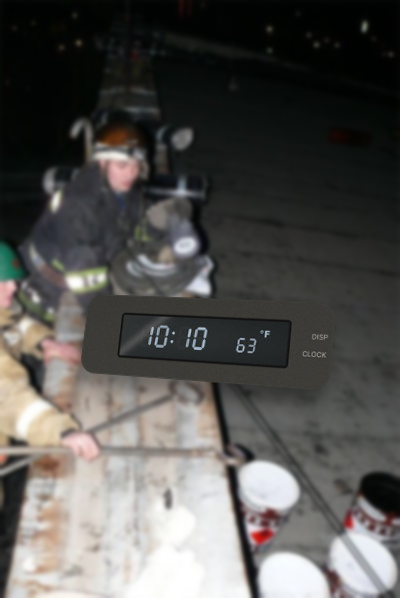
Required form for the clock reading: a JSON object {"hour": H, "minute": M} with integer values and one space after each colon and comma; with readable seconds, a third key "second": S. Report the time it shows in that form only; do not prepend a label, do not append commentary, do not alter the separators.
{"hour": 10, "minute": 10}
